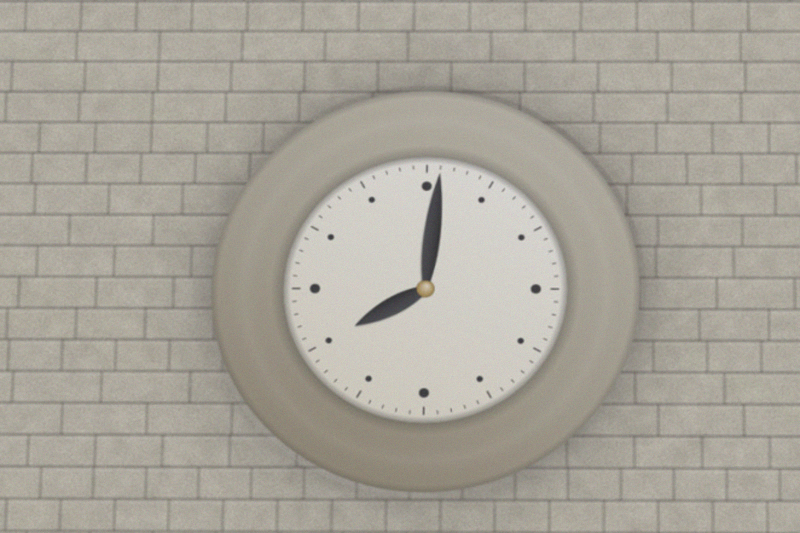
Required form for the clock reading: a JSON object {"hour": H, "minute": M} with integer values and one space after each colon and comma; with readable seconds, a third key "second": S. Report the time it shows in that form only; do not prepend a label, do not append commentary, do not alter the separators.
{"hour": 8, "minute": 1}
